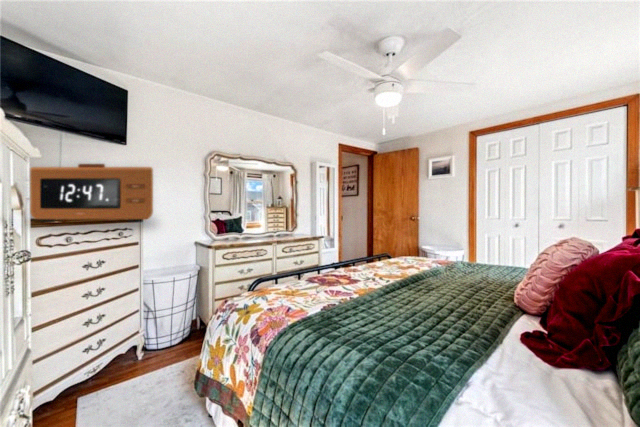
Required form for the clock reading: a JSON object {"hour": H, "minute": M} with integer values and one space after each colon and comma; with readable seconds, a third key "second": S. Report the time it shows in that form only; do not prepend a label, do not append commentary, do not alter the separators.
{"hour": 12, "minute": 47}
